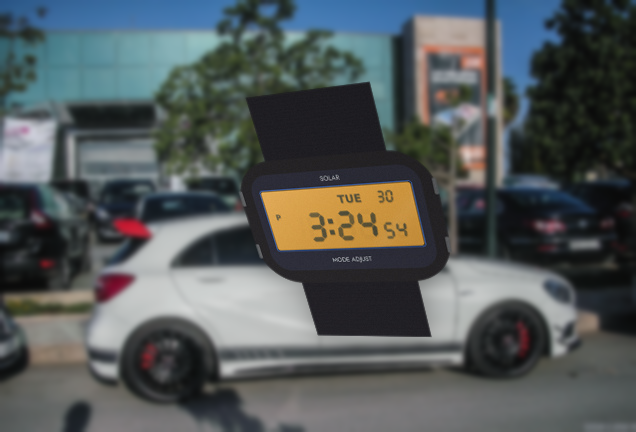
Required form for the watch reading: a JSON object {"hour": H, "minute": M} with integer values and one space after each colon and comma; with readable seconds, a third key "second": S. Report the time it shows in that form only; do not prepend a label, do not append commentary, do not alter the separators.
{"hour": 3, "minute": 24, "second": 54}
